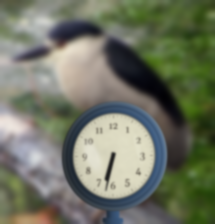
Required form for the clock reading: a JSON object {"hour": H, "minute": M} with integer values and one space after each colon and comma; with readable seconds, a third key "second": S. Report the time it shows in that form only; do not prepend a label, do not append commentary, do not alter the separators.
{"hour": 6, "minute": 32}
